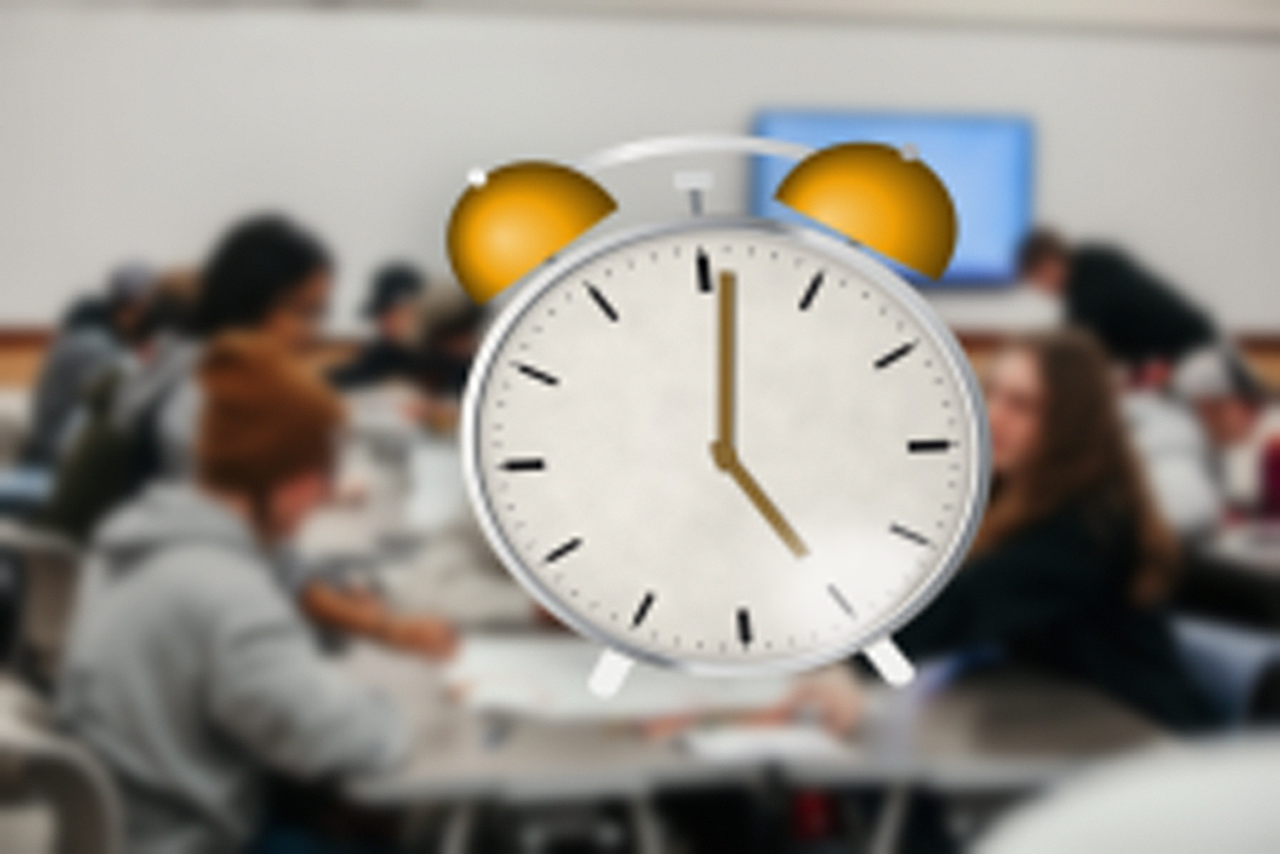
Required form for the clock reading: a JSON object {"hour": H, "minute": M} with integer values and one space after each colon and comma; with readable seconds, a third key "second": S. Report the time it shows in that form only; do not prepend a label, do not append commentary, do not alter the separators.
{"hour": 5, "minute": 1}
